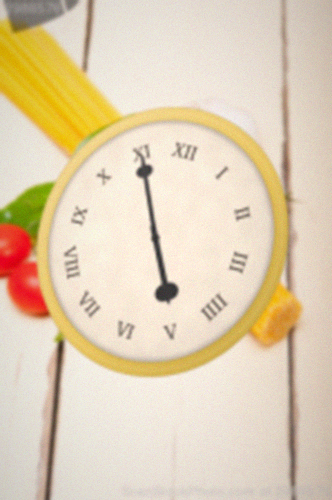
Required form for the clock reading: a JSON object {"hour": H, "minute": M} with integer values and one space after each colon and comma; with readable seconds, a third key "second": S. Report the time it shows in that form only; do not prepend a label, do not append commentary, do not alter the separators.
{"hour": 4, "minute": 55}
